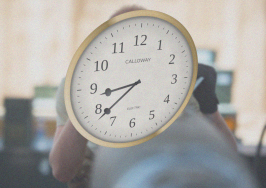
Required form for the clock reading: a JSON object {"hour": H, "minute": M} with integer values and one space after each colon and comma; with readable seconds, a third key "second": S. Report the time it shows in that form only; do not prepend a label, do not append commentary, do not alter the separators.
{"hour": 8, "minute": 38}
